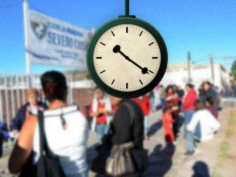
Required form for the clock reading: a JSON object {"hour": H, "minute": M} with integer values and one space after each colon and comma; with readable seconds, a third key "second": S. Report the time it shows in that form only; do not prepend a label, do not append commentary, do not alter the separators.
{"hour": 10, "minute": 21}
